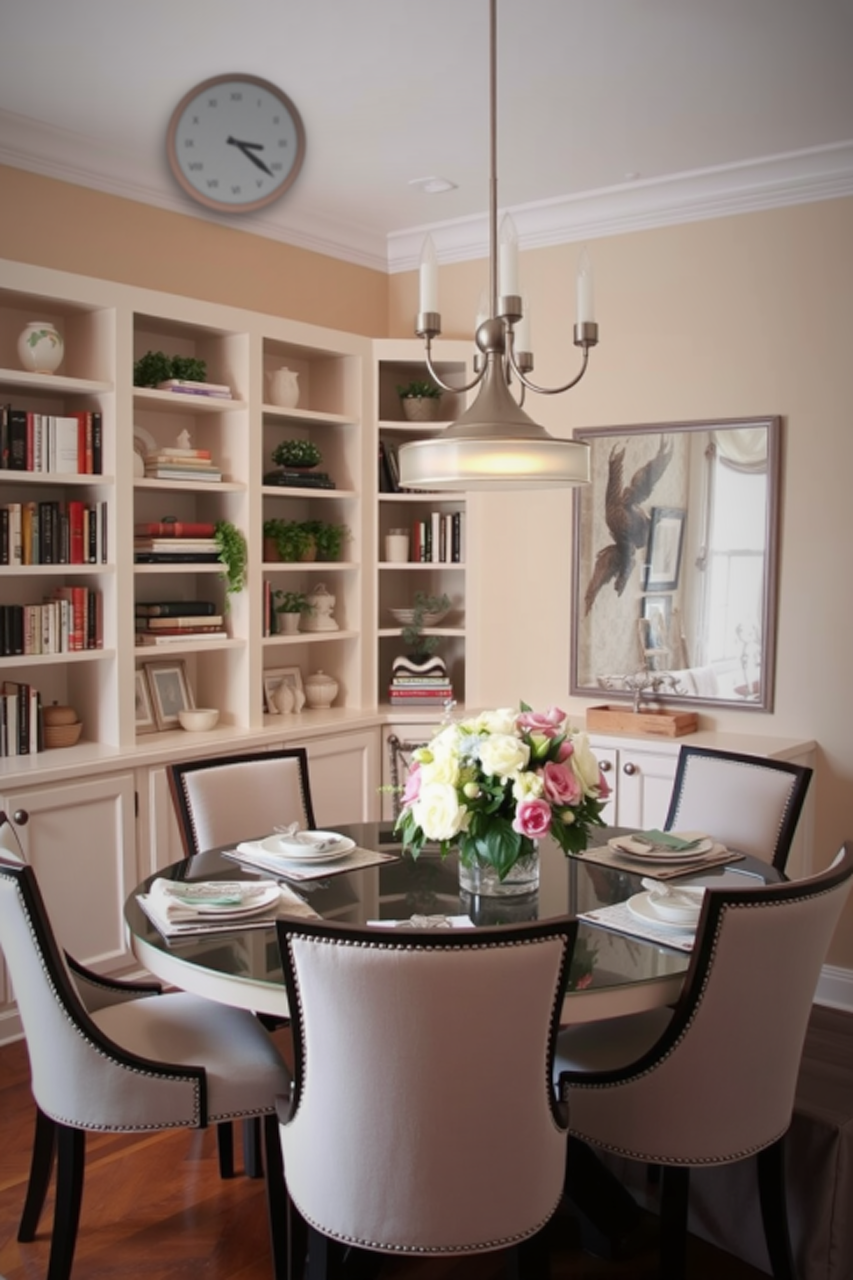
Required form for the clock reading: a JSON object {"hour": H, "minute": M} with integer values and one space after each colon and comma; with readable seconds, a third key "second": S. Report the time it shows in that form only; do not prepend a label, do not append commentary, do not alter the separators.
{"hour": 3, "minute": 22}
